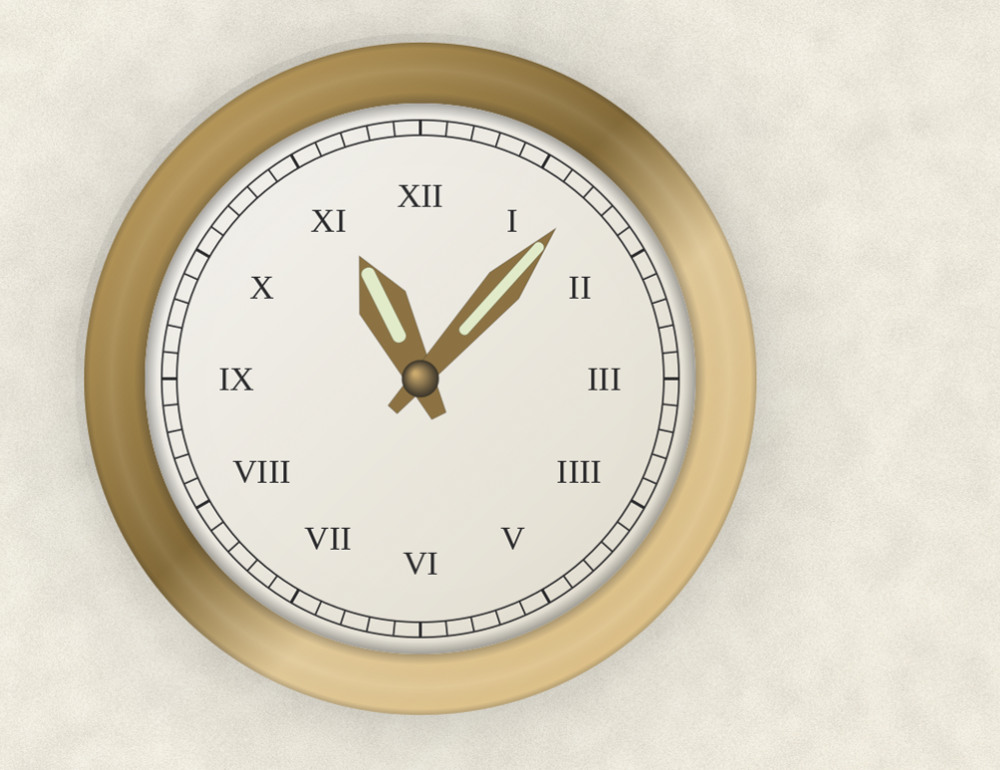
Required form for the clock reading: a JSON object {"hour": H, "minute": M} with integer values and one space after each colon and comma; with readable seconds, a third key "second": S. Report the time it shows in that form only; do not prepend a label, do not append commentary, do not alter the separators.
{"hour": 11, "minute": 7}
